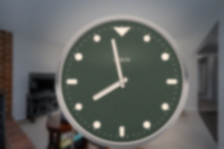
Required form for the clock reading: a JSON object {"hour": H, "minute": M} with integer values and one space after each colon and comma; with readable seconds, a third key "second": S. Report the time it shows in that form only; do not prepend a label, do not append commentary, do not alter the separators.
{"hour": 7, "minute": 58}
